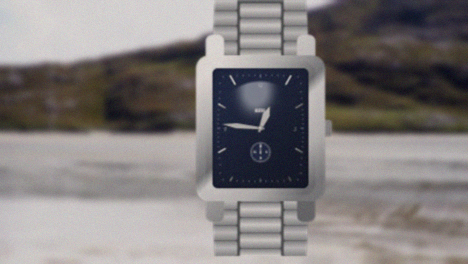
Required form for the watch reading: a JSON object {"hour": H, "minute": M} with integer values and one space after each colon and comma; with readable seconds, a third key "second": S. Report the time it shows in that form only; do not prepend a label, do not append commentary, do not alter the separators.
{"hour": 12, "minute": 46}
